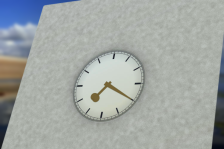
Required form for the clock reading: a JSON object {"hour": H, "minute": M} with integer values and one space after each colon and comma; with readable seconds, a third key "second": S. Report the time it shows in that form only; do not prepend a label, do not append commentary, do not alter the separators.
{"hour": 7, "minute": 20}
